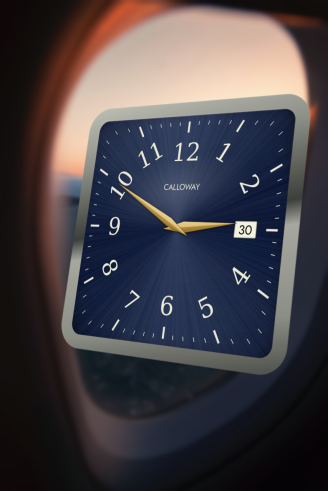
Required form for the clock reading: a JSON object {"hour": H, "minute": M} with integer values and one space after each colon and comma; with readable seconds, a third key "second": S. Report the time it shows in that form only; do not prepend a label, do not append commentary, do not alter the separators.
{"hour": 2, "minute": 50}
